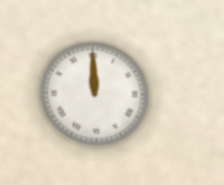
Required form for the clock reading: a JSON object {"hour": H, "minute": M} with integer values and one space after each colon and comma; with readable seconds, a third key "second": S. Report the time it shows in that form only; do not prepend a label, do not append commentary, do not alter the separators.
{"hour": 12, "minute": 0}
